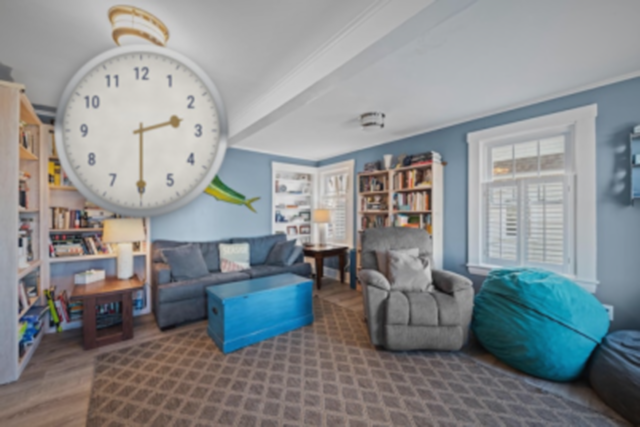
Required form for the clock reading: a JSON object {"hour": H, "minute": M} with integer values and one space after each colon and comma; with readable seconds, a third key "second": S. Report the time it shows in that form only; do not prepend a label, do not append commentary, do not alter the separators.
{"hour": 2, "minute": 30}
